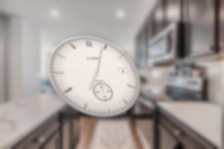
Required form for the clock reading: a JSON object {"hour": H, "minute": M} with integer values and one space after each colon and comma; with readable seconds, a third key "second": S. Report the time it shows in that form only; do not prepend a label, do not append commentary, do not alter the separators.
{"hour": 7, "minute": 4}
